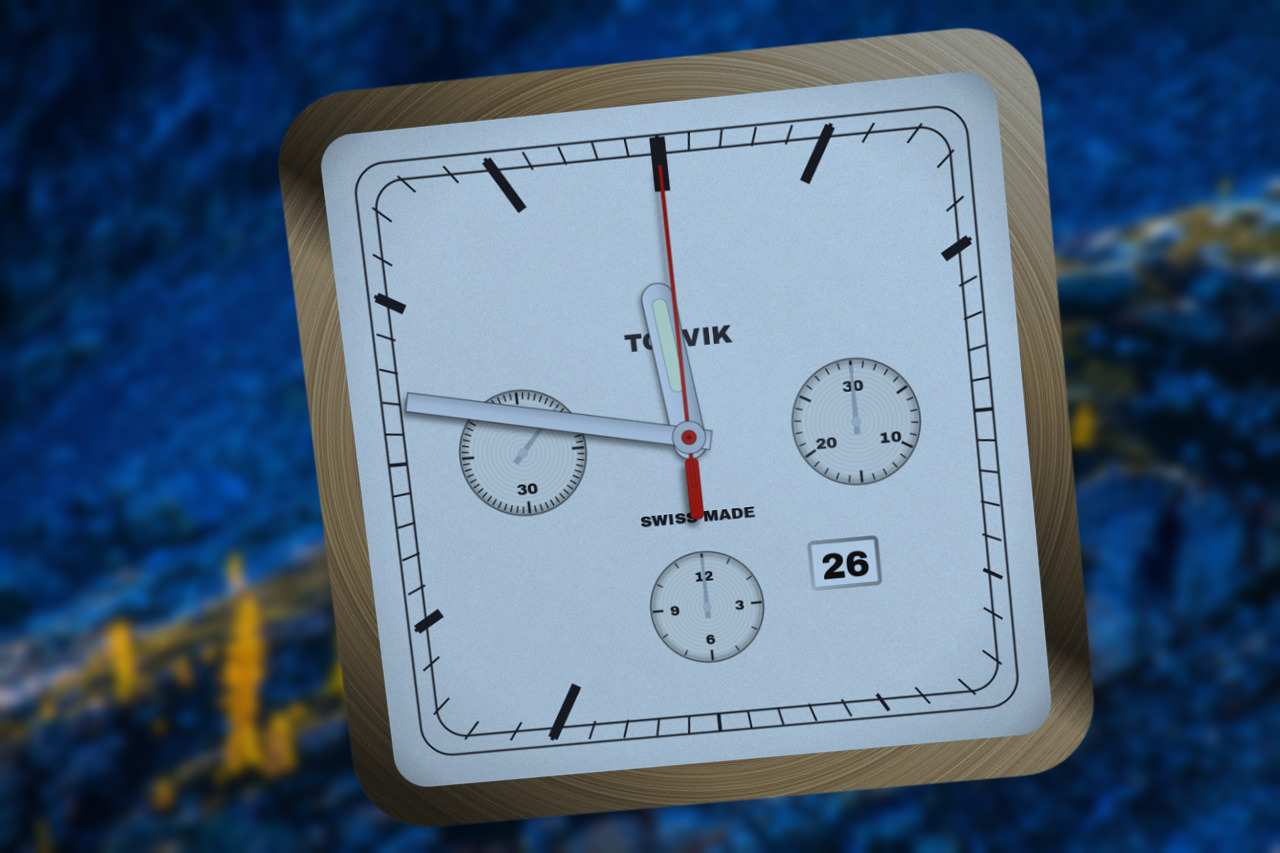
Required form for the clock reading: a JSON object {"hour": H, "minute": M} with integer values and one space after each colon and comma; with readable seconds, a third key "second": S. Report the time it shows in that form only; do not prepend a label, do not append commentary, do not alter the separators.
{"hour": 11, "minute": 47, "second": 7}
